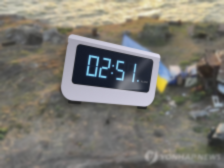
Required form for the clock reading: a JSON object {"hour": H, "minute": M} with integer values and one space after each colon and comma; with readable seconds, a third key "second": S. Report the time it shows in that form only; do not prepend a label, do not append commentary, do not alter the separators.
{"hour": 2, "minute": 51}
